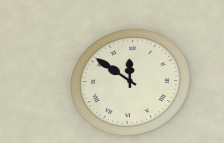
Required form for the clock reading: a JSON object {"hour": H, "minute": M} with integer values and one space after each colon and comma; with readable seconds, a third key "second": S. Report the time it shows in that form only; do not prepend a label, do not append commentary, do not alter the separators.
{"hour": 11, "minute": 51}
